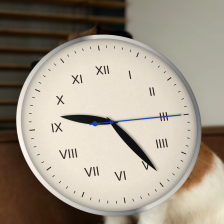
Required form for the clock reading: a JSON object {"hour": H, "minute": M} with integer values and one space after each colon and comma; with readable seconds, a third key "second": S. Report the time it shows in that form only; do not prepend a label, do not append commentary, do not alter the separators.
{"hour": 9, "minute": 24, "second": 15}
